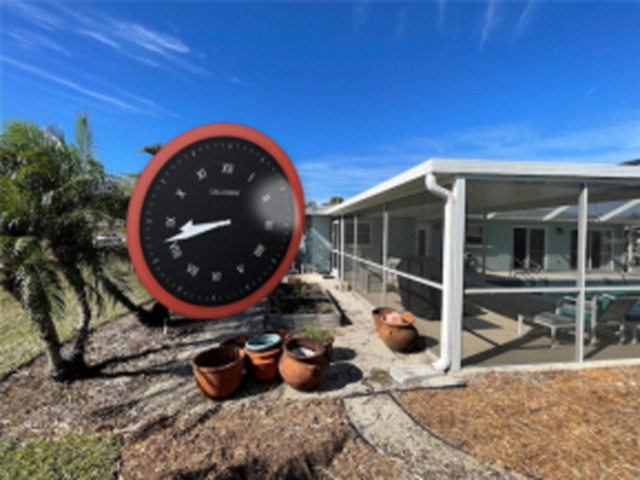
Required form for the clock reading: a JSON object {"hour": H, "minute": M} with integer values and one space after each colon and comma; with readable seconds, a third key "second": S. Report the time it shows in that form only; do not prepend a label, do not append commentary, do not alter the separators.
{"hour": 8, "minute": 42}
